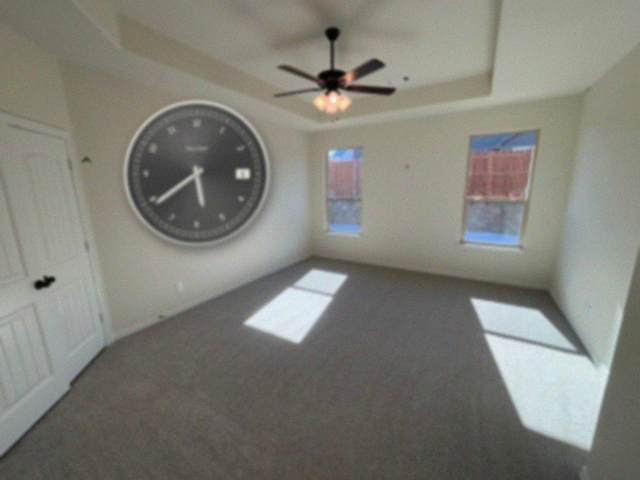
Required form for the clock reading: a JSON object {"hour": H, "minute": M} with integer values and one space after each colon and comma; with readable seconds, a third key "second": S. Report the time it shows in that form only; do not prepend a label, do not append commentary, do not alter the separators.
{"hour": 5, "minute": 39}
